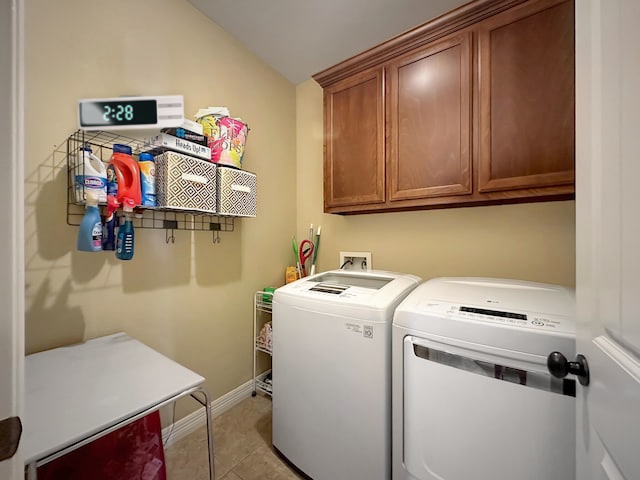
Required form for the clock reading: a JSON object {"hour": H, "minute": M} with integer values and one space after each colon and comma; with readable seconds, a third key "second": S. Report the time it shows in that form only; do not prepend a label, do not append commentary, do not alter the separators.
{"hour": 2, "minute": 28}
